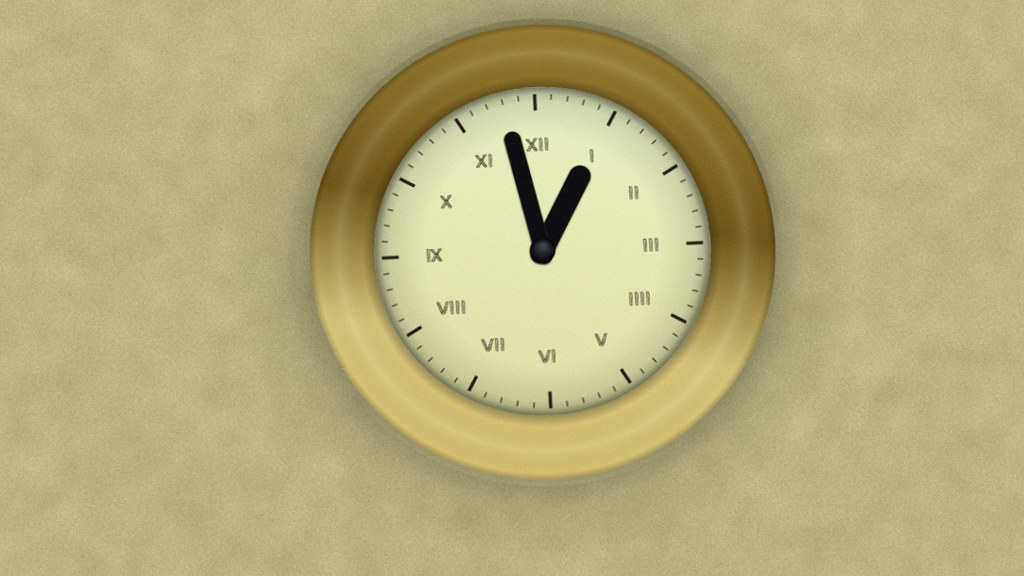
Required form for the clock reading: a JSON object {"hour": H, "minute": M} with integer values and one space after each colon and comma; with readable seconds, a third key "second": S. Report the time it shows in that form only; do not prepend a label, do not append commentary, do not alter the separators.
{"hour": 12, "minute": 58}
